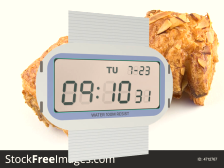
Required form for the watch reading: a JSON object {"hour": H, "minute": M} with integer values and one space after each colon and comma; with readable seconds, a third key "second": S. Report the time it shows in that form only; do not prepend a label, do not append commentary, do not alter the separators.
{"hour": 9, "minute": 10, "second": 31}
